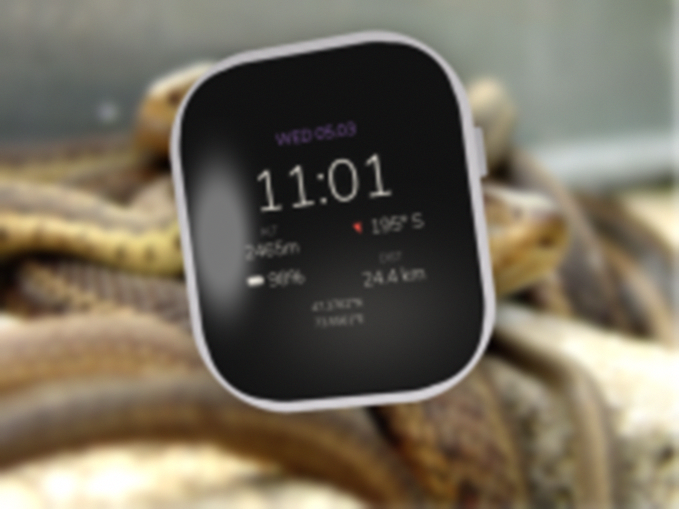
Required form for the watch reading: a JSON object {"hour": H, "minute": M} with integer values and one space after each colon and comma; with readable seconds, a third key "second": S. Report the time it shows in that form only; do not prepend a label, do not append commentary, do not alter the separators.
{"hour": 11, "minute": 1}
